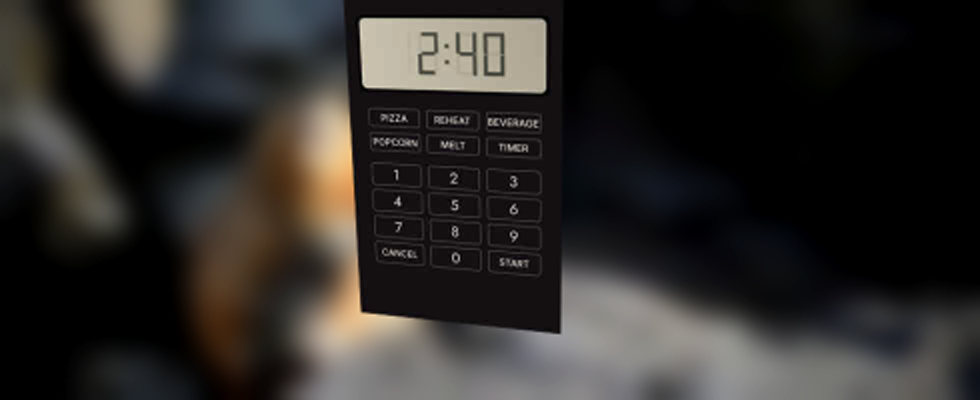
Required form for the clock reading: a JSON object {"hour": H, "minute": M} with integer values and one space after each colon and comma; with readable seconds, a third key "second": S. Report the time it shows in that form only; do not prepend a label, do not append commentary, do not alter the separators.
{"hour": 2, "minute": 40}
